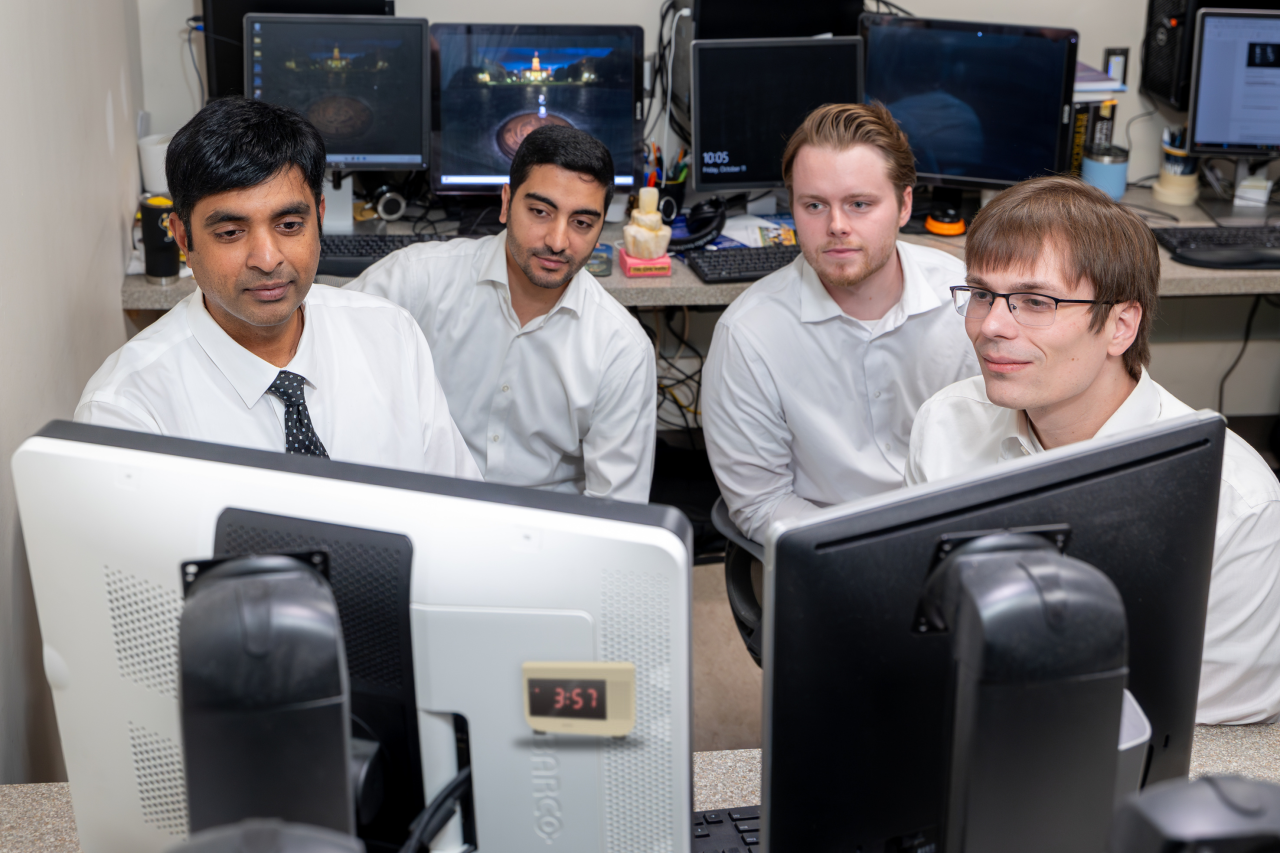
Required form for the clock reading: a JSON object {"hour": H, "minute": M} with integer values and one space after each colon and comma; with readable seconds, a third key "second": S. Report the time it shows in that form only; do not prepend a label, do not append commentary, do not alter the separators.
{"hour": 3, "minute": 57}
